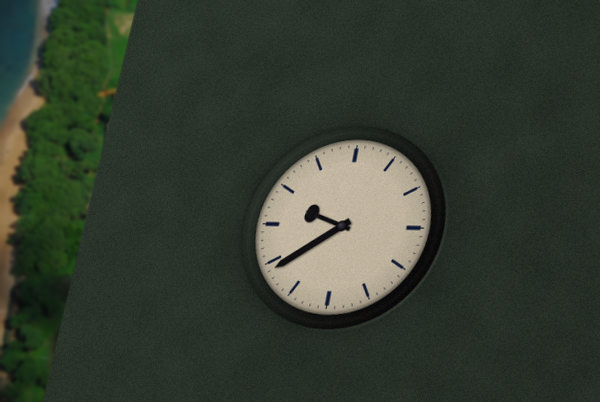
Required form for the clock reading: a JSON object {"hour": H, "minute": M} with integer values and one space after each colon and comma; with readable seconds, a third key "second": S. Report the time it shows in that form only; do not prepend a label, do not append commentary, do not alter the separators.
{"hour": 9, "minute": 39}
